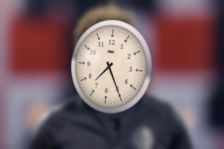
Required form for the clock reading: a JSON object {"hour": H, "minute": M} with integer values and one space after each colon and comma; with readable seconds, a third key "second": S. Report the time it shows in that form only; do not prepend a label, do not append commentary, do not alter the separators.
{"hour": 7, "minute": 25}
